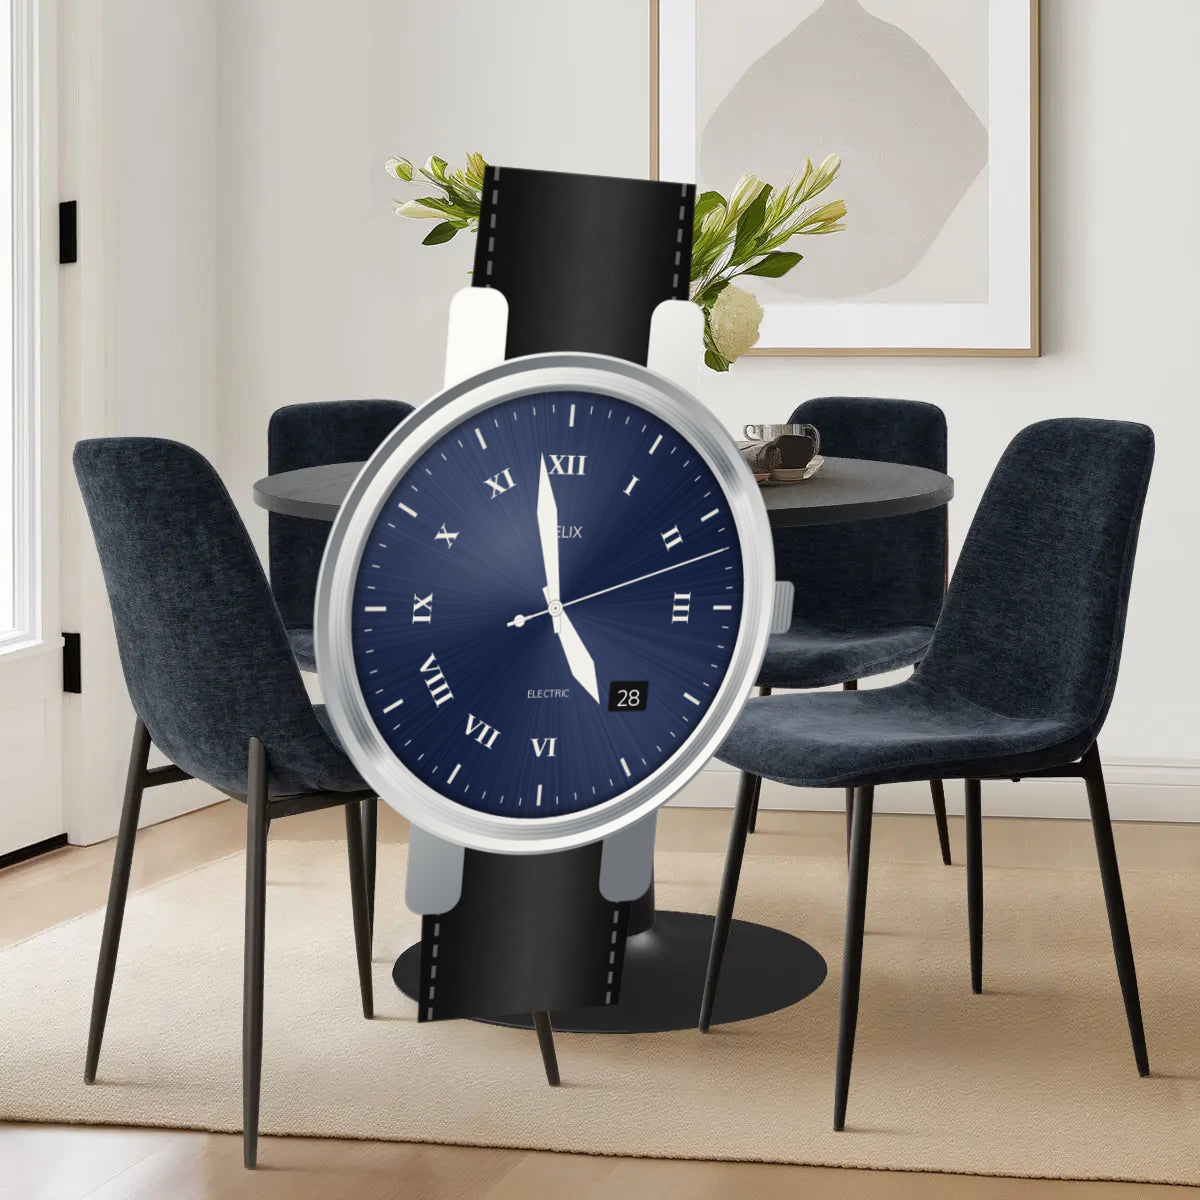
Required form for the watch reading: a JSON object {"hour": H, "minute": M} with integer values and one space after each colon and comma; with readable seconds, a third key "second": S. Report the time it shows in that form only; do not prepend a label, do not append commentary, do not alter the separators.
{"hour": 4, "minute": 58, "second": 12}
